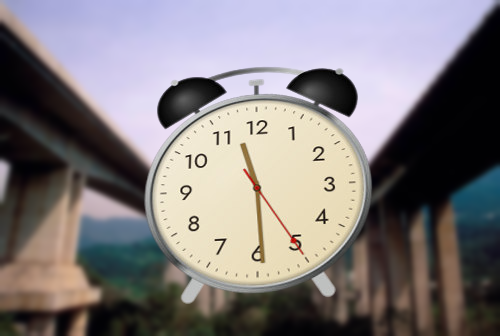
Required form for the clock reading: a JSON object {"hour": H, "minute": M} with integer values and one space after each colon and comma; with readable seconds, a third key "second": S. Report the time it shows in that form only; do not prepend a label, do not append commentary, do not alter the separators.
{"hour": 11, "minute": 29, "second": 25}
